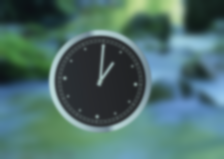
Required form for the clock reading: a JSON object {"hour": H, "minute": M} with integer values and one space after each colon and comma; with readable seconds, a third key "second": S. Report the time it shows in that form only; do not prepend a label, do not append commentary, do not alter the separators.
{"hour": 1, "minute": 0}
